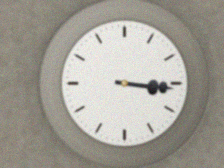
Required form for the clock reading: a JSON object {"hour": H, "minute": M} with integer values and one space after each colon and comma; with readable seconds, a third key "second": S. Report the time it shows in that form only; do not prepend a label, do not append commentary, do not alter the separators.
{"hour": 3, "minute": 16}
